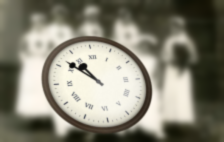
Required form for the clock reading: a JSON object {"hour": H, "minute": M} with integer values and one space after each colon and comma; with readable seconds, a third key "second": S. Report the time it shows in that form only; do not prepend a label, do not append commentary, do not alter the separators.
{"hour": 10, "minute": 52}
